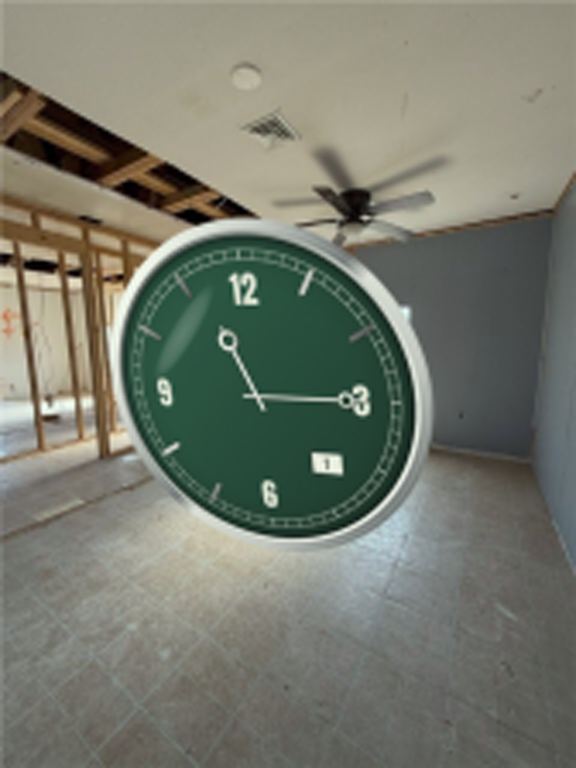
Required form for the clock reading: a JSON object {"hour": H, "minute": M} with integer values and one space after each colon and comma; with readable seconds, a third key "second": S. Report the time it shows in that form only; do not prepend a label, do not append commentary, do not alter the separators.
{"hour": 11, "minute": 15}
